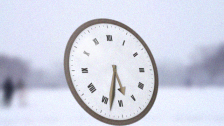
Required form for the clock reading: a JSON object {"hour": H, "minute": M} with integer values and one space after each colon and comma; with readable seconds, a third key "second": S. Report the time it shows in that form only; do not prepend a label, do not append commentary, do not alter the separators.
{"hour": 5, "minute": 33}
